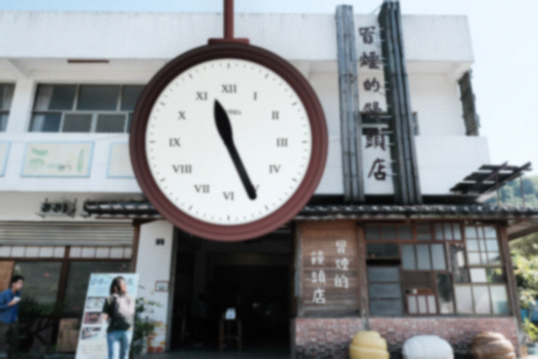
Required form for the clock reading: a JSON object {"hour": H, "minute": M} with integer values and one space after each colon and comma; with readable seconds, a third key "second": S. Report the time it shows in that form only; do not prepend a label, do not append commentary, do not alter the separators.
{"hour": 11, "minute": 26}
